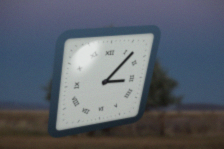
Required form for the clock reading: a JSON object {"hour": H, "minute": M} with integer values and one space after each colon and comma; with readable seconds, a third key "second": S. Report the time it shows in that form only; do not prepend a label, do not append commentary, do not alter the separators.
{"hour": 3, "minute": 7}
